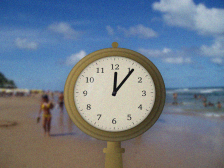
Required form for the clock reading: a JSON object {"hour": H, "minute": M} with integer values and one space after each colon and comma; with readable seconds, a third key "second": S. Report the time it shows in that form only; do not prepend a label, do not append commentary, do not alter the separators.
{"hour": 12, "minute": 6}
